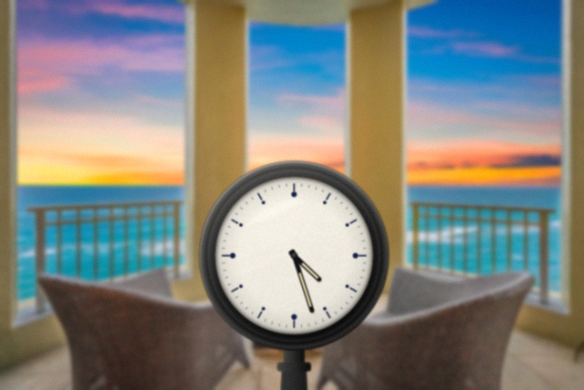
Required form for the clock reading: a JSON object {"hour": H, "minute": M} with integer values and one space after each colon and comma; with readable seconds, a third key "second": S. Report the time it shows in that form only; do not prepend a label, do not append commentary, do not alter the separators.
{"hour": 4, "minute": 27}
